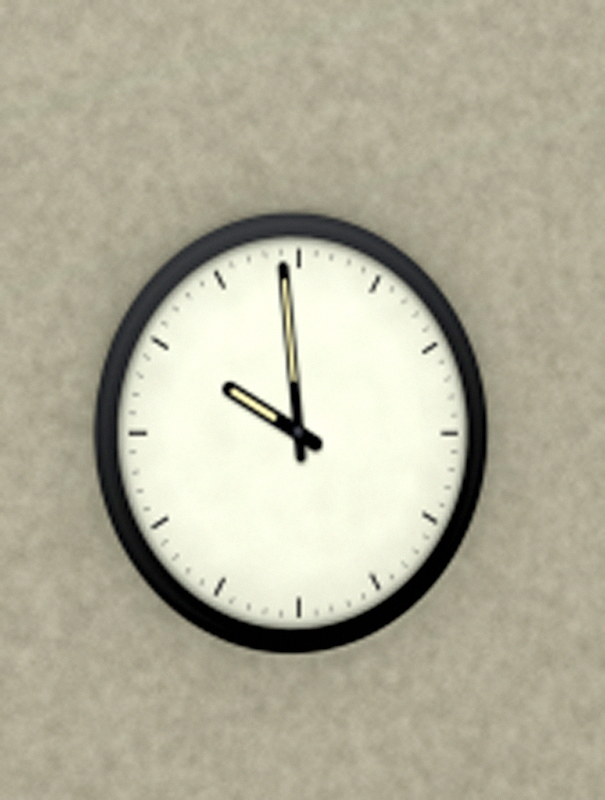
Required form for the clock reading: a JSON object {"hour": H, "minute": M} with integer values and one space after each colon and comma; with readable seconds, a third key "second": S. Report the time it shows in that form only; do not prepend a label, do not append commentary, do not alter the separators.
{"hour": 9, "minute": 59}
